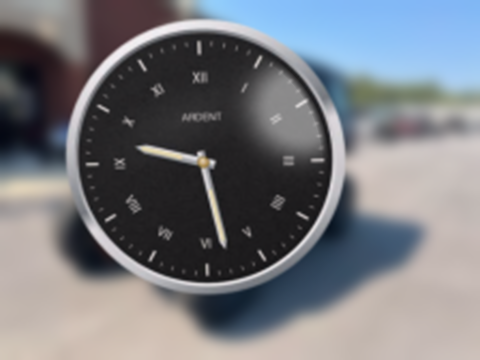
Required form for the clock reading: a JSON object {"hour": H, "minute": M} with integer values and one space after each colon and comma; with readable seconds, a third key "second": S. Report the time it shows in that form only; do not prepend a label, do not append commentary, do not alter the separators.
{"hour": 9, "minute": 28}
